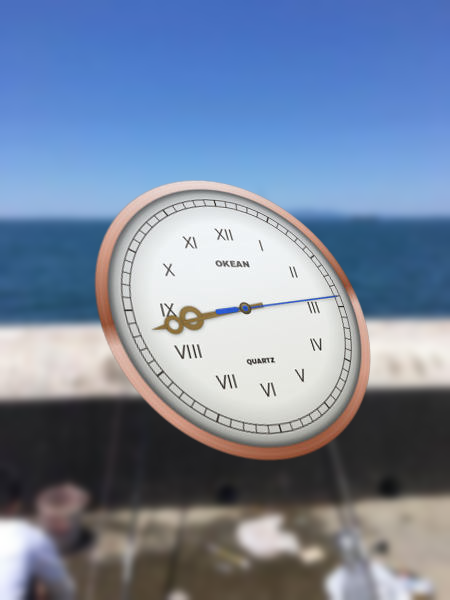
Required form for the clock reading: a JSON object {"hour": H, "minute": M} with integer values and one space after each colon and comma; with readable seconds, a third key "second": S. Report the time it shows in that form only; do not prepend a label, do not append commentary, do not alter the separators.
{"hour": 8, "minute": 43, "second": 14}
